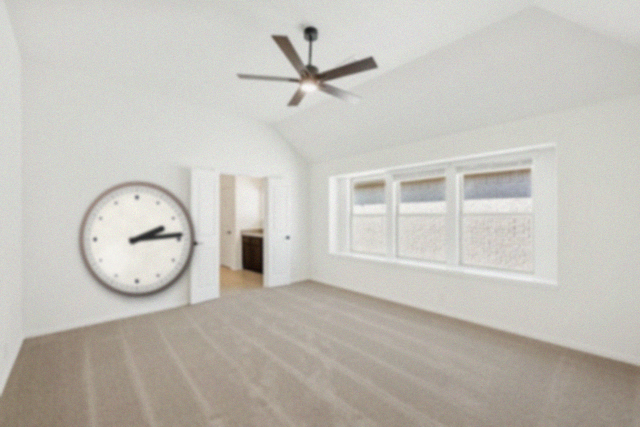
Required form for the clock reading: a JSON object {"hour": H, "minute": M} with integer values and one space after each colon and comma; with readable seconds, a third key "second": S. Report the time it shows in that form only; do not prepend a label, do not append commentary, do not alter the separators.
{"hour": 2, "minute": 14}
